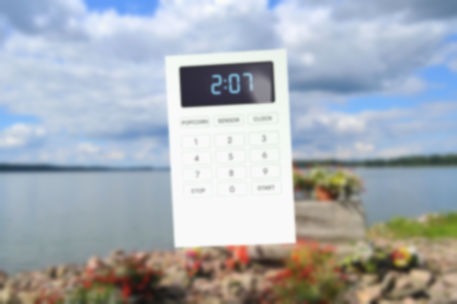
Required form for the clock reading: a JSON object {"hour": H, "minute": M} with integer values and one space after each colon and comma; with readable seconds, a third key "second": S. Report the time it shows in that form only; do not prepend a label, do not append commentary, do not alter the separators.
{"hour": 2, "minute": 7}
